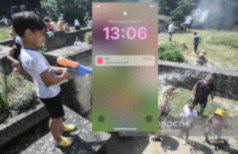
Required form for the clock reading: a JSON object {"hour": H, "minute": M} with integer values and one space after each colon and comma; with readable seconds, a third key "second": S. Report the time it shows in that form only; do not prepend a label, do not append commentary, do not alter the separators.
{"hour": 13, "minute": 6}
